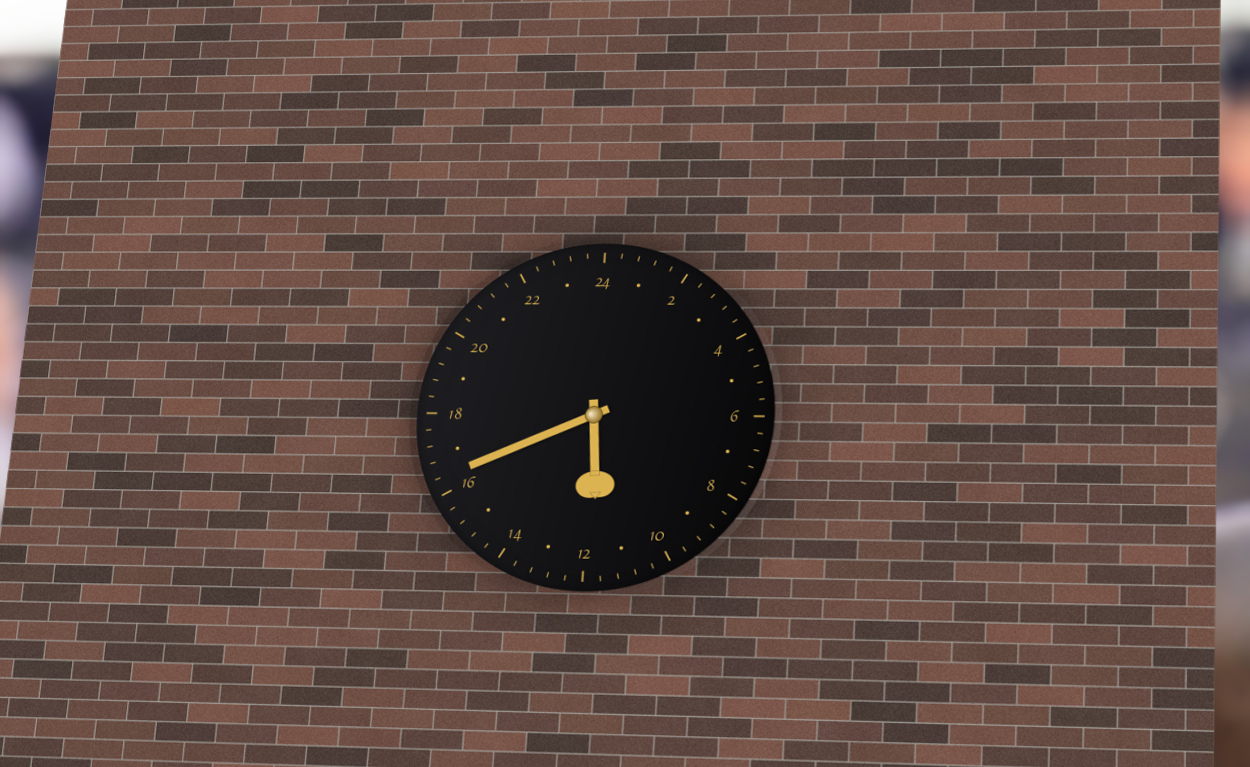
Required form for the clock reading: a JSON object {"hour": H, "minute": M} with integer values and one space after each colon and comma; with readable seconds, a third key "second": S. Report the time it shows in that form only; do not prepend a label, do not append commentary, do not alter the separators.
{"hour": 11, "minute": 41}
